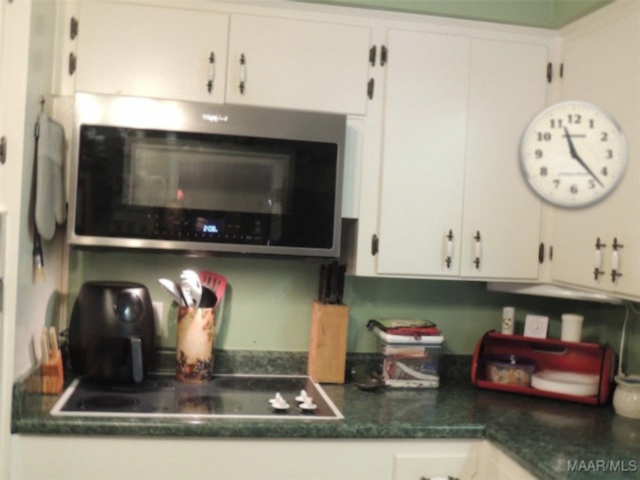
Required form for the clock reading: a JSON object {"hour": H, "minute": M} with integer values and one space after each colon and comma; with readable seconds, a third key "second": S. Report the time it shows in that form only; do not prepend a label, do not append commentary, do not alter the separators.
{"hour": 11, "minute": 23}
